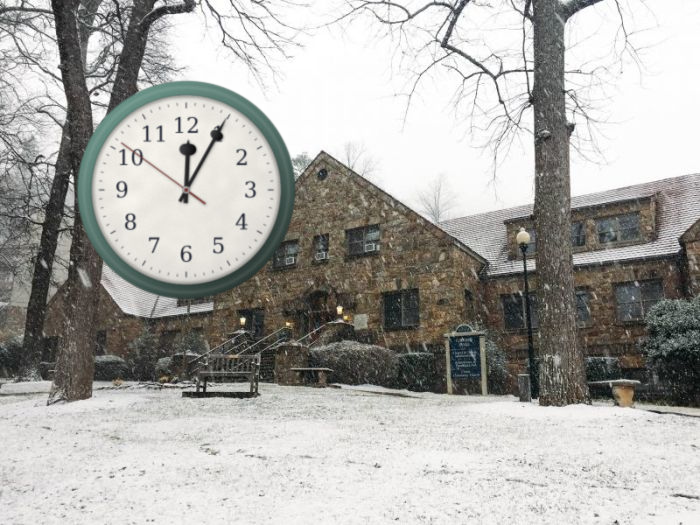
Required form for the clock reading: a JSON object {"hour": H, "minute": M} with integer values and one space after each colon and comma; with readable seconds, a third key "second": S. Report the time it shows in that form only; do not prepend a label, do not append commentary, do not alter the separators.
{"hour": 12, "minute": 4, "second": 51}
